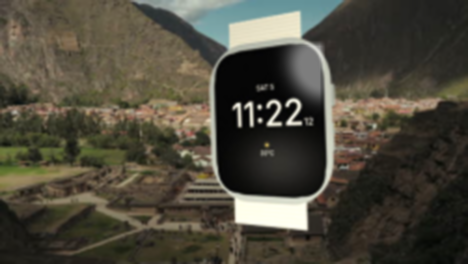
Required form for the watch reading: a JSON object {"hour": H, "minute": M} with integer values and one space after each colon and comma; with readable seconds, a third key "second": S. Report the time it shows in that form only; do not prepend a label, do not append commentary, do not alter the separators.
{"hour": 11, "minute": 22}
